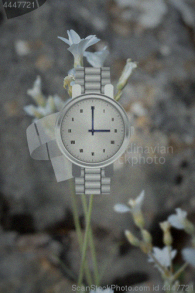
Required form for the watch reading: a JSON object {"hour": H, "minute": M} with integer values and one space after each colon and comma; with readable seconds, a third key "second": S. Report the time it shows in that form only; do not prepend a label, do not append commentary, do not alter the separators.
{"hour": 3, "minute": 0}
